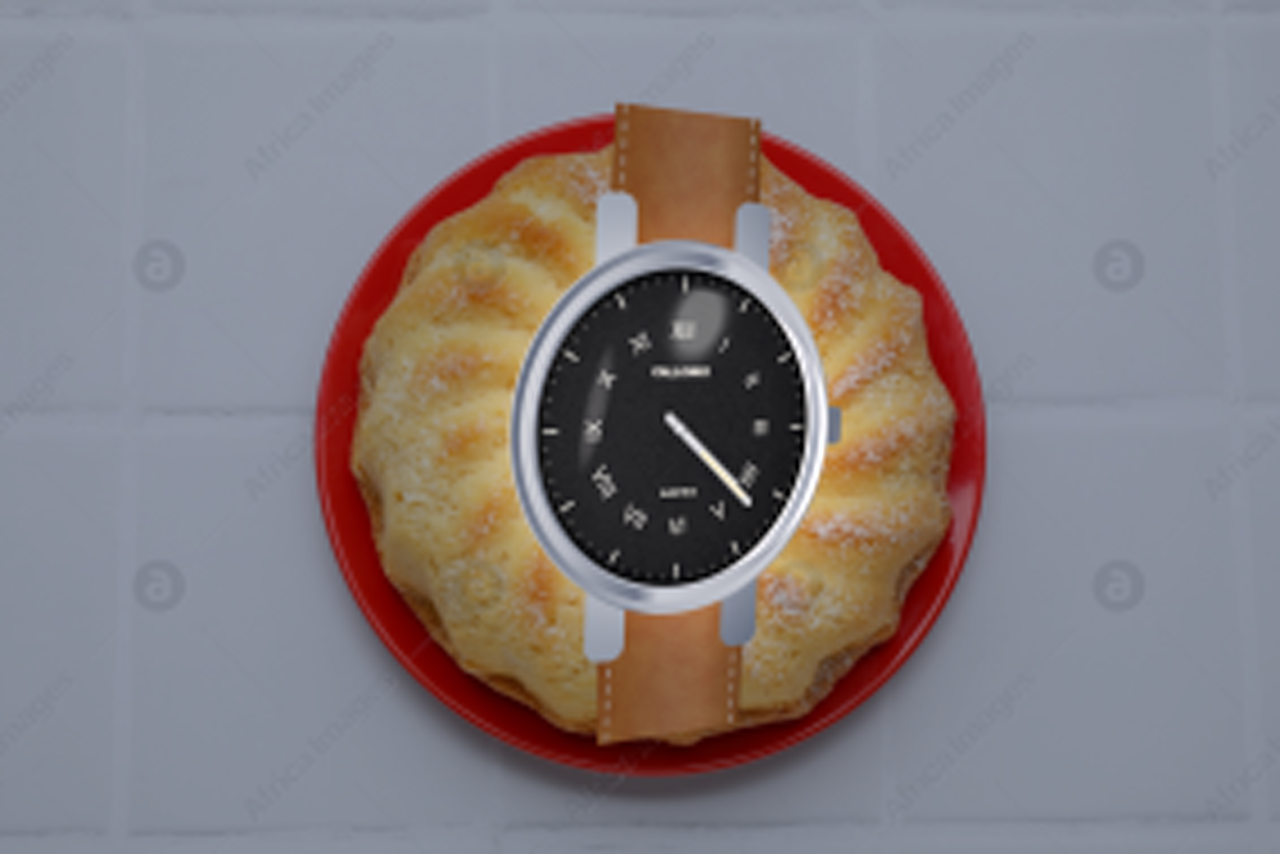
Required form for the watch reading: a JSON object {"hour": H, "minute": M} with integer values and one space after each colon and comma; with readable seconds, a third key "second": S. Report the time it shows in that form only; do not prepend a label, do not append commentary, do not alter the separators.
{"hour": 4, "minute": 22}
